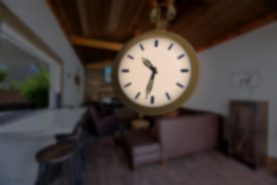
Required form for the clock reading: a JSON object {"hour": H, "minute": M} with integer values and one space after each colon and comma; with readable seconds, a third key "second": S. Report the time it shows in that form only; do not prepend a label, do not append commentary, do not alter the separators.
{"hour": 10, "minute": 32}
